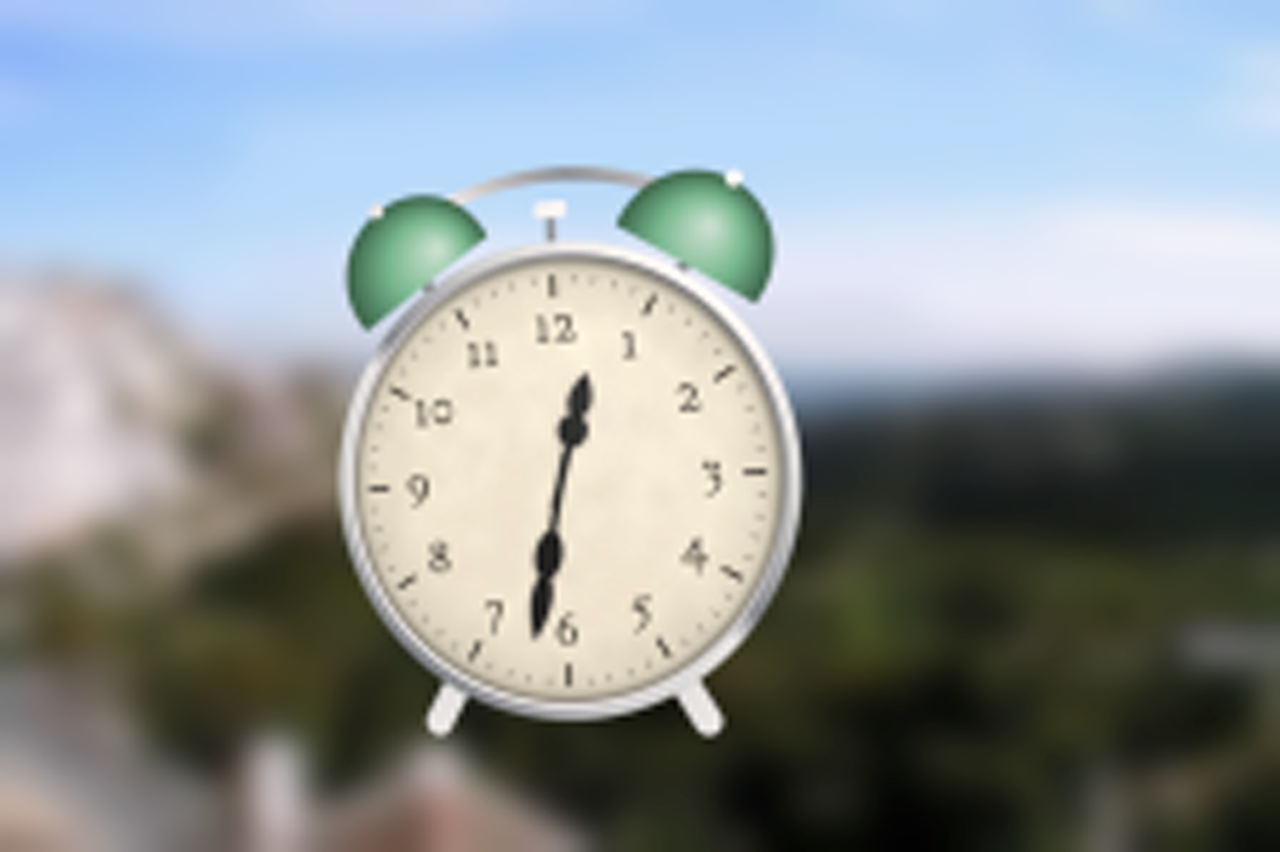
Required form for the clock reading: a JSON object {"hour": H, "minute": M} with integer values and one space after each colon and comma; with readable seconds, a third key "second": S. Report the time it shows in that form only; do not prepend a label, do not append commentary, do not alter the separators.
{"hour": 12, "minute": 32}
